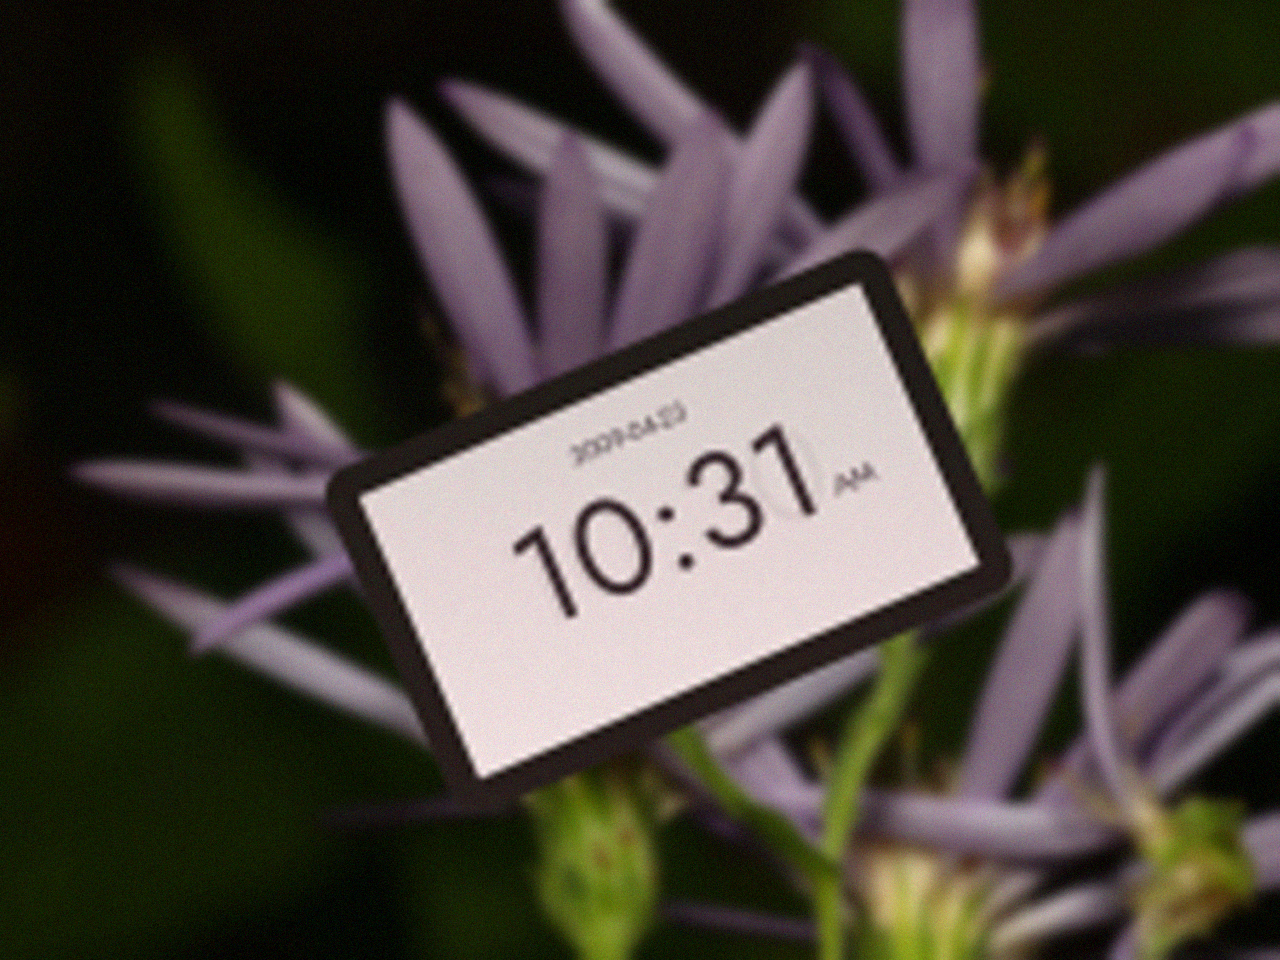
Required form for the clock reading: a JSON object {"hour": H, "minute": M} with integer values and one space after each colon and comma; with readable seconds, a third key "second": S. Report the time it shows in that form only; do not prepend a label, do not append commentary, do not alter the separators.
{"hour": 10, "minute": 31}
